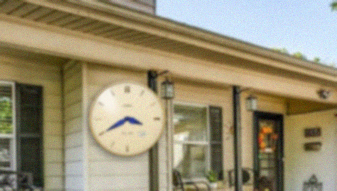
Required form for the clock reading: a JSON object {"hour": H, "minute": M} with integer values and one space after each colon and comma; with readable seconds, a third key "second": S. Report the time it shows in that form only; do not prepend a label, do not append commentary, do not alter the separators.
{"hour": 3, "minute": 40}
